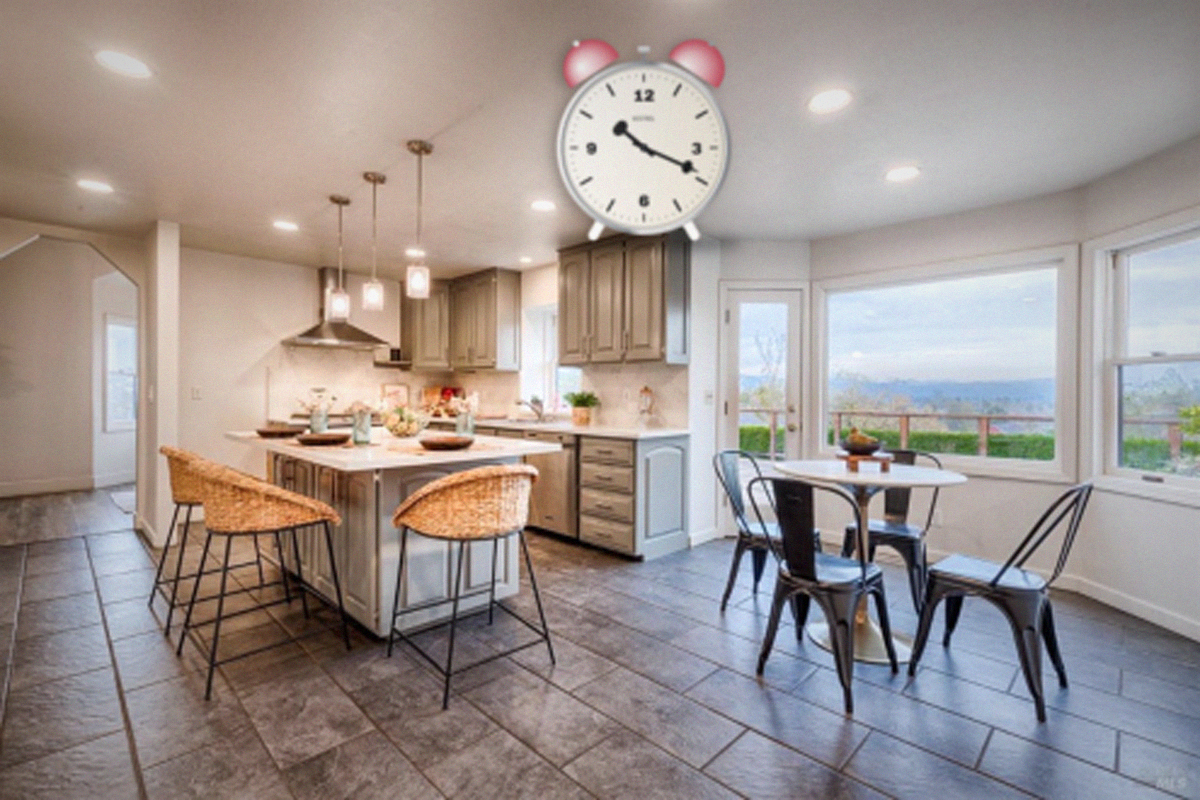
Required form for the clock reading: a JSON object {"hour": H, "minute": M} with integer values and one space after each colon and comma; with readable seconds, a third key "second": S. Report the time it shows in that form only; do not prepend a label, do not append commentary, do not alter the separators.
{"hour": 10, "minute": 19}
